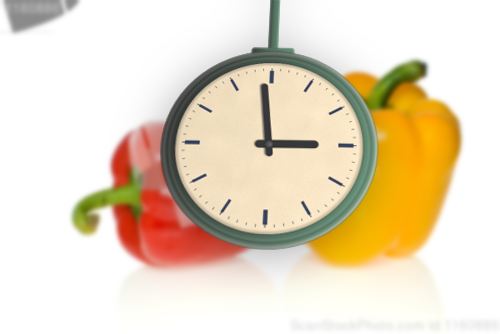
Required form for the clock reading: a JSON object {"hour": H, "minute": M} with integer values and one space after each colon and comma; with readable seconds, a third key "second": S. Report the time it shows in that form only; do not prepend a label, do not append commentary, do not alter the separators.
{"hour": 2, "minute": 59}
